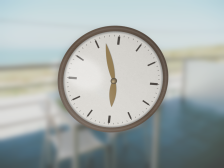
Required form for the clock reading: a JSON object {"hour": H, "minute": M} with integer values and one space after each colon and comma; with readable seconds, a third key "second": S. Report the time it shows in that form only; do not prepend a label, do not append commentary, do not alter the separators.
{"hour": 5, "minute": 57}
